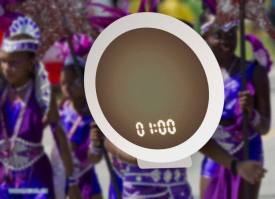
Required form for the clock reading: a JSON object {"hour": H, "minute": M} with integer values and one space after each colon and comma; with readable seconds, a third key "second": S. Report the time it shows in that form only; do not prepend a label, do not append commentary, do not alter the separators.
{"hour": 1, "minute": 0}
